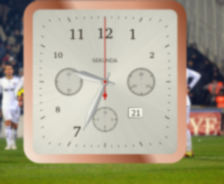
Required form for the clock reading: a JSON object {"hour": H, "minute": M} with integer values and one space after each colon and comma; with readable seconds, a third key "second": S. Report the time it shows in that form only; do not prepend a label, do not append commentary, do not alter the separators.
{"hour": 9, "minute": 34}
